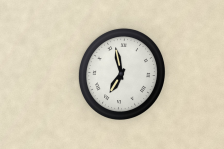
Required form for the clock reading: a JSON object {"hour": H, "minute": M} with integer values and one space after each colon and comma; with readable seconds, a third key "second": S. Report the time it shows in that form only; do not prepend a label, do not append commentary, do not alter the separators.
{"hour": 6, "minute": 57}
